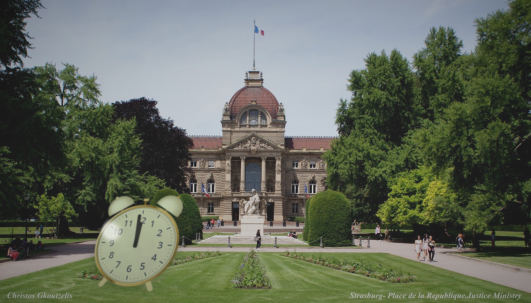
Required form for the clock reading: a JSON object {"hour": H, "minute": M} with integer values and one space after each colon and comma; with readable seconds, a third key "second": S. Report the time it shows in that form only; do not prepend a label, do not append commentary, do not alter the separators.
{"hour": 11, "minute": 59}
